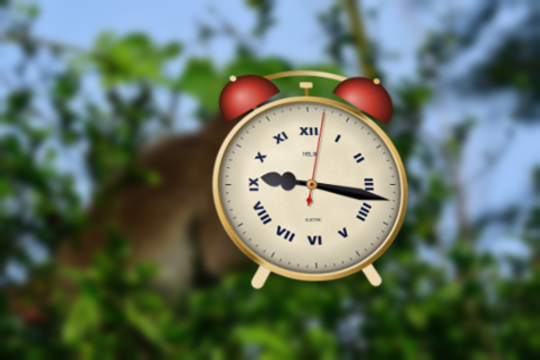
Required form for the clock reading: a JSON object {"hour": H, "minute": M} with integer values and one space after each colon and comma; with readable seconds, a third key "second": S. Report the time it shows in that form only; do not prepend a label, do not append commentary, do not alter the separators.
{"hour": 9, "minute": 17, "second": 2}
